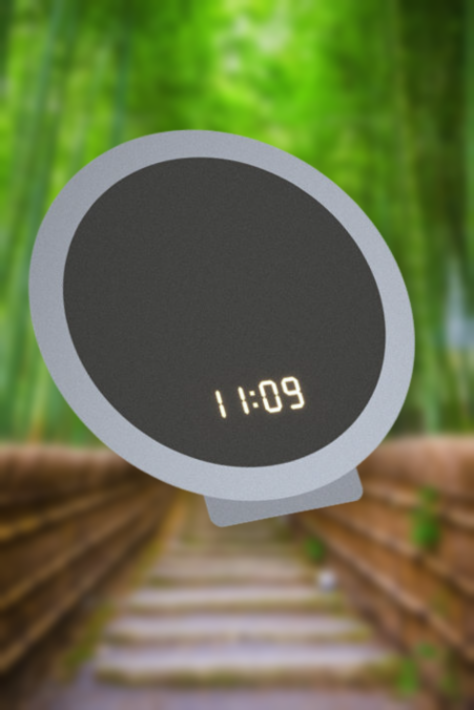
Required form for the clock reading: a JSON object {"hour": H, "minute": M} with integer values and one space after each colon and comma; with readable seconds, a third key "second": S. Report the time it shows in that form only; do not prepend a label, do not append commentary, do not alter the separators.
{"hour": 11, "minute": 9}
